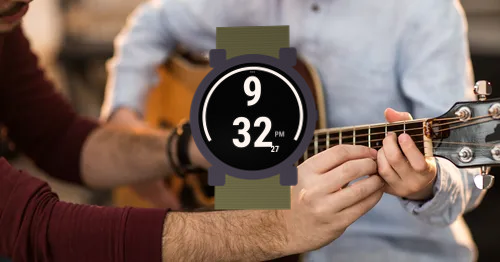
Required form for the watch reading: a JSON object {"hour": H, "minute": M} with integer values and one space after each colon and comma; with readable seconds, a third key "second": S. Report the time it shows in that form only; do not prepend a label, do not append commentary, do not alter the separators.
{"hour": 9, "minute": 32, "second": 27}
